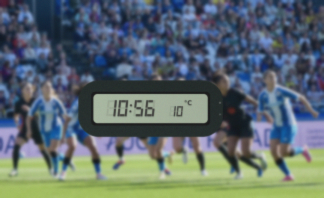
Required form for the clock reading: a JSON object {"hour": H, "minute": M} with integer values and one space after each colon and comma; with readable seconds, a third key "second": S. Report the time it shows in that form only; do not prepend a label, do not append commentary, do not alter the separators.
{"hour": 10, "minute": 56}
